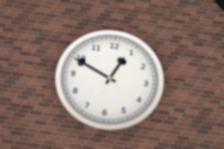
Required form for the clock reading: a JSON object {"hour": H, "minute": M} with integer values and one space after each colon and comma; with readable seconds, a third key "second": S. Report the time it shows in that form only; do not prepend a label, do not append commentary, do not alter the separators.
{"hour": 12, "minute": 49}
